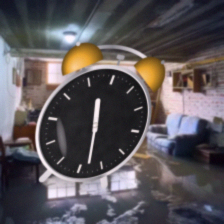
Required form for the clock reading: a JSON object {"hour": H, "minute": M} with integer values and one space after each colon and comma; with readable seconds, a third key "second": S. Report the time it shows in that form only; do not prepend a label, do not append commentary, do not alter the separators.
{"hour": 11, "minute": 28}
